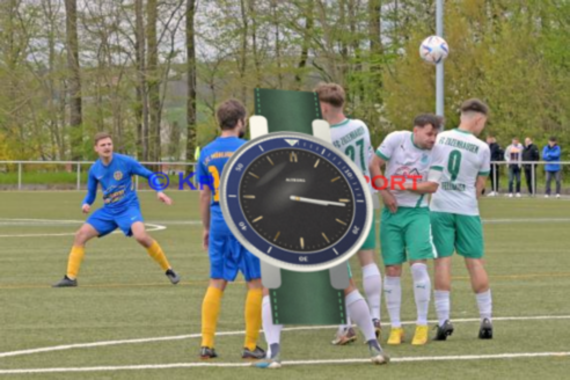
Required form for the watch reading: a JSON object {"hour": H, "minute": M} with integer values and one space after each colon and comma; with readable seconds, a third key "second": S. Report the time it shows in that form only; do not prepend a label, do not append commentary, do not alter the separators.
{"hour": 3, "minute": 16}
